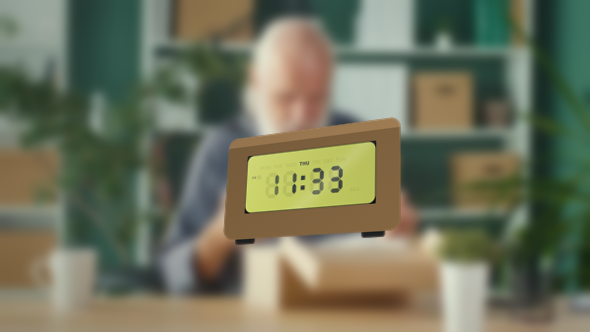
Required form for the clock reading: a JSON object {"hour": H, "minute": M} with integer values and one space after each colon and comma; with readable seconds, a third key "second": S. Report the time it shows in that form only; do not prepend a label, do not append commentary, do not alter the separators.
{"hour": 11, "minute": 33}
